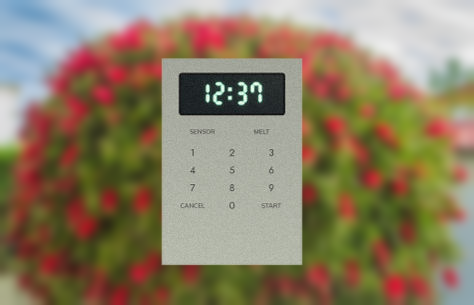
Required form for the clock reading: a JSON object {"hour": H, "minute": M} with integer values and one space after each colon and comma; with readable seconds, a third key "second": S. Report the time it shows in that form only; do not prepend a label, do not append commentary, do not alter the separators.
{"hour": 12, "minute": 37}
